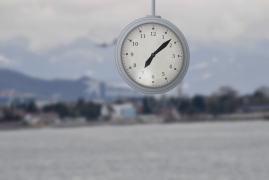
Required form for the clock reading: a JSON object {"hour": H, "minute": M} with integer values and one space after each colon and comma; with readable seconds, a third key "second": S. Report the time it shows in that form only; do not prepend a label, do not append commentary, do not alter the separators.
{"hour": 7, "minute": 8}
